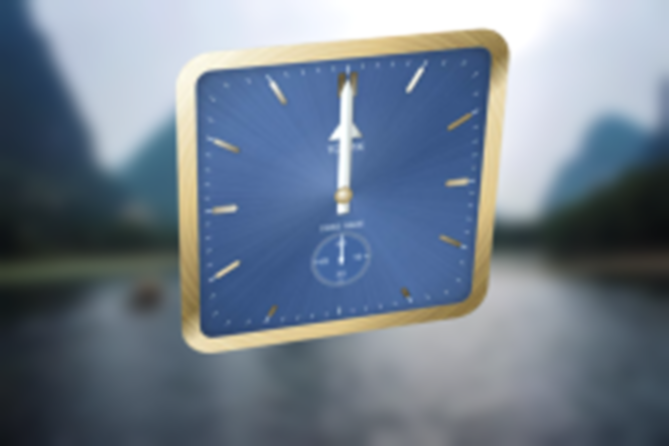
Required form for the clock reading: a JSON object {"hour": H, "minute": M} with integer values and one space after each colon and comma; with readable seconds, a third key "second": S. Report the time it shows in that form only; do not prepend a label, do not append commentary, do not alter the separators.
{"hour": 12, "minute": 0}
